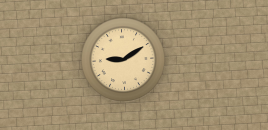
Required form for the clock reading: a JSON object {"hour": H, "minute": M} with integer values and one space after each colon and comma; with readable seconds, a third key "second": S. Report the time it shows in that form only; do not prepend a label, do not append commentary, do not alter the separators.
{"hour": 9, "minute": 10}
